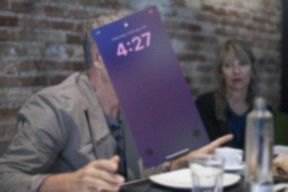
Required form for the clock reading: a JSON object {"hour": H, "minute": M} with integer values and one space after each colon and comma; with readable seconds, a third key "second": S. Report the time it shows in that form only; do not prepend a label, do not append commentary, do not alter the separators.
{"hour": 4, "minute": 27}
